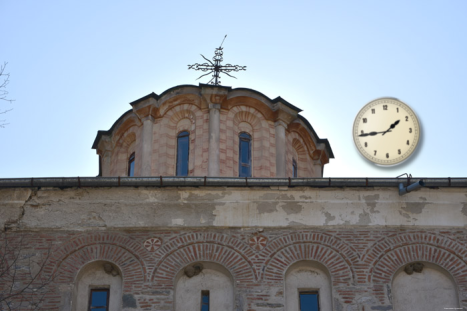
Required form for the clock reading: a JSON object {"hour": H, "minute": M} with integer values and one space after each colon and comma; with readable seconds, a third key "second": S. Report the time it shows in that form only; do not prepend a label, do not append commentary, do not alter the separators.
{"hour": 1, "minute": 44}
